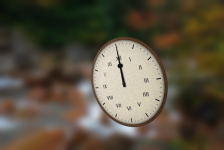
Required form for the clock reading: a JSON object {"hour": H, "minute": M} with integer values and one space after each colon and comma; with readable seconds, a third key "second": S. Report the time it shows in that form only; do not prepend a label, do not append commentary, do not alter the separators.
{"hour": 12, "minute": 0}
